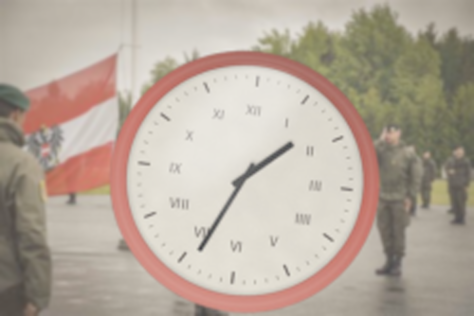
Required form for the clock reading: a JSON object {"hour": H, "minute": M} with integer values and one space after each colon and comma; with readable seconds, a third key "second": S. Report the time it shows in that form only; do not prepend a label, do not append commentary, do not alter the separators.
{"hour": 1, "minute": 34}
